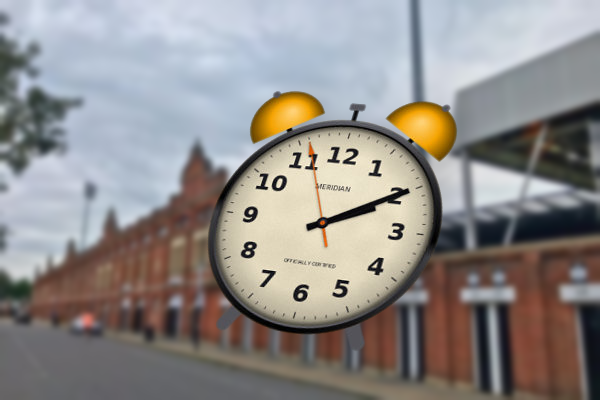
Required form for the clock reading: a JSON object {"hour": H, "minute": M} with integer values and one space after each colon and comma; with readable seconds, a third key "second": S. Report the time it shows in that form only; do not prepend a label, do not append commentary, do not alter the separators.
{"hour": 2, "minute": 9, "second": 56}
